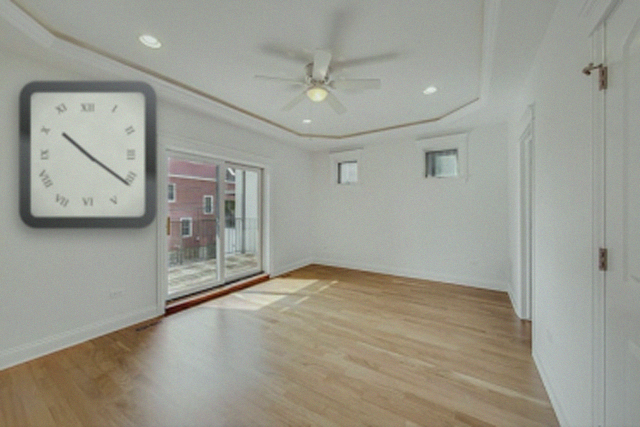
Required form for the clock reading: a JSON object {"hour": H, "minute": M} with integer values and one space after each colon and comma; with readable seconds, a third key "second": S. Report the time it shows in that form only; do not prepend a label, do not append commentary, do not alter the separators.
{"hour": 10, "minute": 21}
